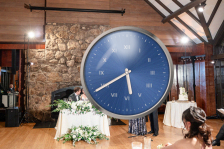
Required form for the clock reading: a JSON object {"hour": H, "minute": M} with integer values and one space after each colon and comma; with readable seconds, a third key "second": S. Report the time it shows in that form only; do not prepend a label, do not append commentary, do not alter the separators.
{"hour": 5, "minute": 40}
